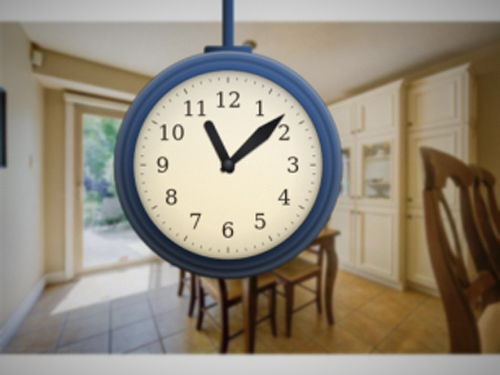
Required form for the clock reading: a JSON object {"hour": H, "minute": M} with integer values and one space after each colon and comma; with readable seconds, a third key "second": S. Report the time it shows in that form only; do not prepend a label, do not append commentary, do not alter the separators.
{"hour": 11, "minute": 8}
